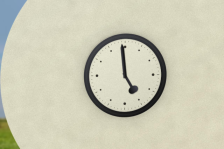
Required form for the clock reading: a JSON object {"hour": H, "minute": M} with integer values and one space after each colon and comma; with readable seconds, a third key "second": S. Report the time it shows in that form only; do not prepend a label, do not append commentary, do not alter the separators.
{"hour": 4, "minute": 59}
